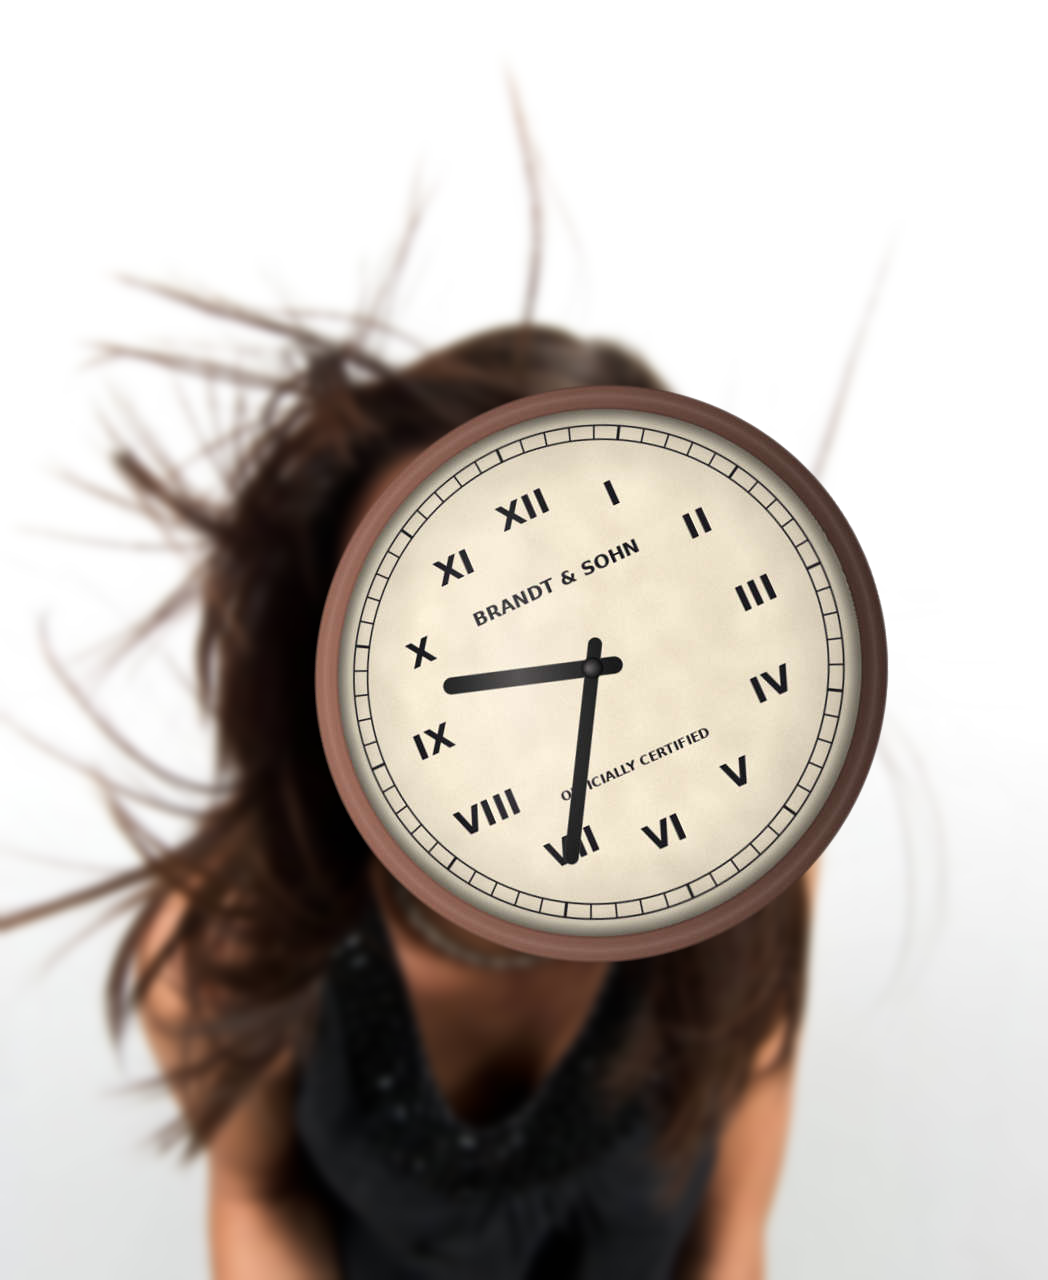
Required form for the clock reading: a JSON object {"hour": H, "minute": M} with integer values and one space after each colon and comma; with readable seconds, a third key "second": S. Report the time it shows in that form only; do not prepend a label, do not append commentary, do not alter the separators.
{"hour": 9, "minute": 35}
